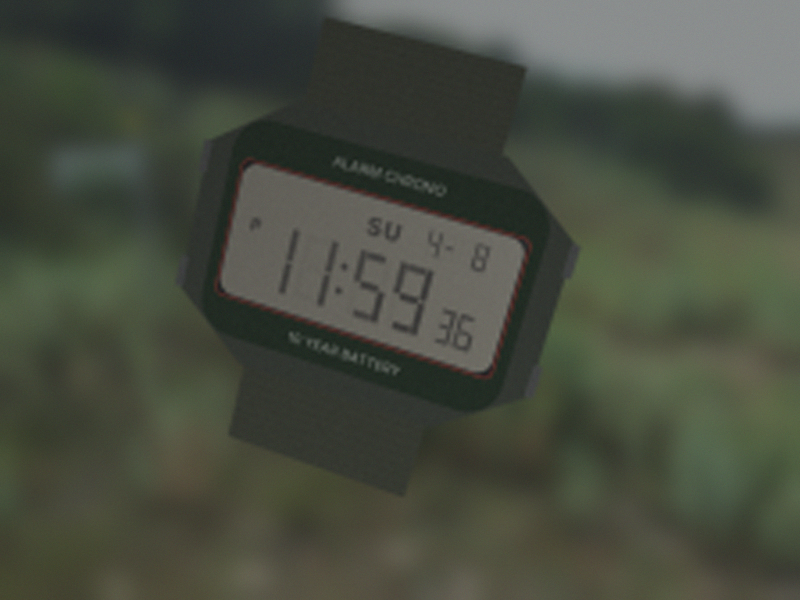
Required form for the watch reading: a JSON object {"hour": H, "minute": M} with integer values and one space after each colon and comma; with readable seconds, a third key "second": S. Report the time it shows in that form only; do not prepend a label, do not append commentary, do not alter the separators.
{"hour": 11, "minute": 59, "second": 36}
